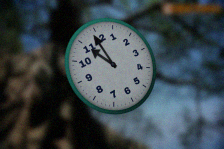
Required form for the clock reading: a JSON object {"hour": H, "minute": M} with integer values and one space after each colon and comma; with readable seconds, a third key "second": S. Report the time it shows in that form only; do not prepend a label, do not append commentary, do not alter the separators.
{"hour": 10, "minute": 59}
